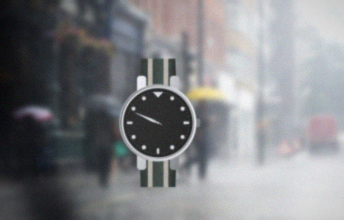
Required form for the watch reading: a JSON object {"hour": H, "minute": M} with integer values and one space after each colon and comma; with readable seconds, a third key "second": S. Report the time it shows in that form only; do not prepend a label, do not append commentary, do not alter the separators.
{"hour": 9, "minute": 49}
